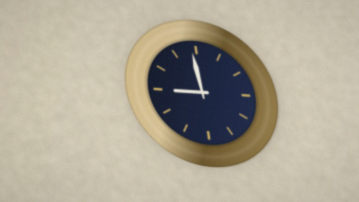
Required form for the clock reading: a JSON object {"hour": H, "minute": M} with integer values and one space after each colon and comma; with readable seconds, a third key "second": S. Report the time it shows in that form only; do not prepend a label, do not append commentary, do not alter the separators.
{"hour": 8, "minute": 59}
